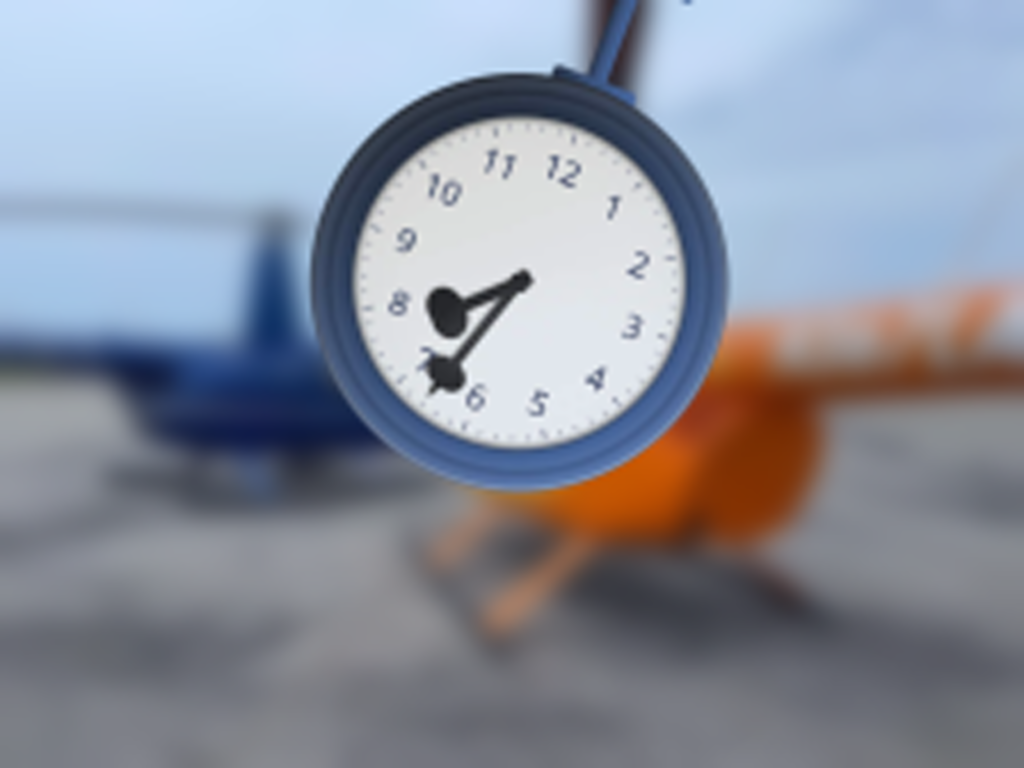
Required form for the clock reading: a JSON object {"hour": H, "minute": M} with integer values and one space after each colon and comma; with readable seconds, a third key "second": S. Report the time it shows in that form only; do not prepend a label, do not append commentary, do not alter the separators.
{"hour": 7, "minute": 33}
